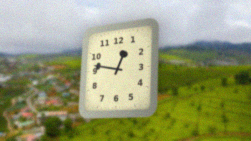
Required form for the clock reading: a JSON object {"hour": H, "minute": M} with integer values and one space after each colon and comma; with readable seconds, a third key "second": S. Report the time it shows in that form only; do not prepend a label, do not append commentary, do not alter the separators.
{"hour": 12, "minute": 47}
